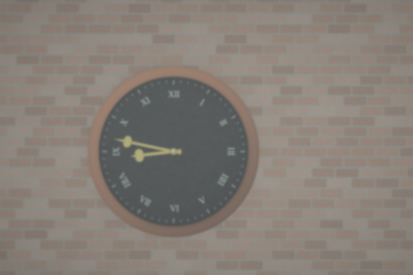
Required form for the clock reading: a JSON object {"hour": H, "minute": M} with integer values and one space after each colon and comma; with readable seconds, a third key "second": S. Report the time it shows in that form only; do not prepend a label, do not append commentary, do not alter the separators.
{"hour": 8, "minute": 47}
